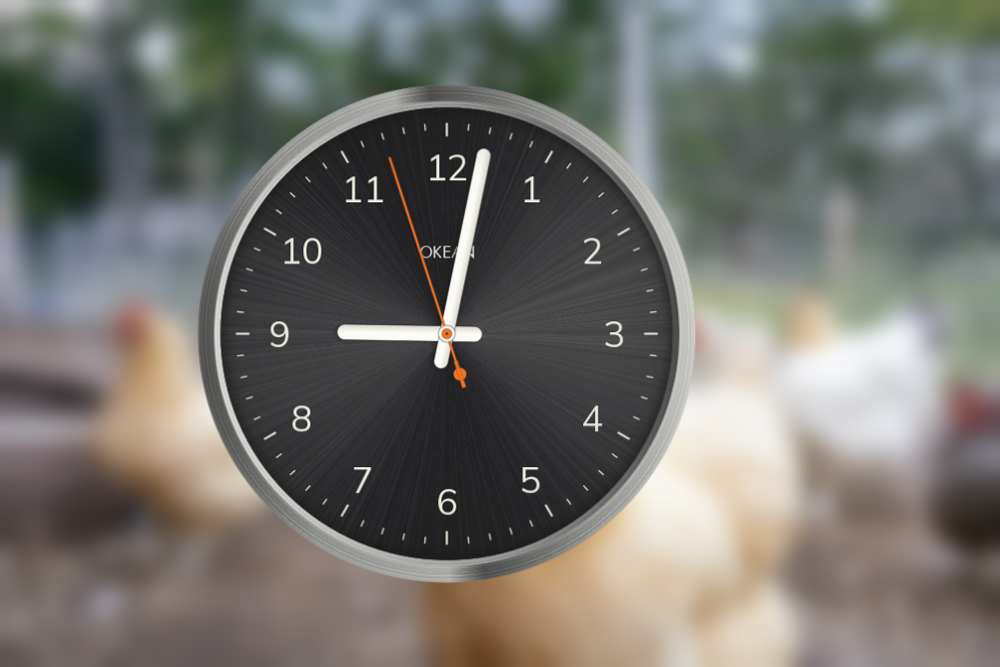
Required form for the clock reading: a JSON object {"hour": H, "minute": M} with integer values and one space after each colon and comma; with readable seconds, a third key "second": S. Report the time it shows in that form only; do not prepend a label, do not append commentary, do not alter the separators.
{"hour": 9, "minute": 1, "second": 57}
